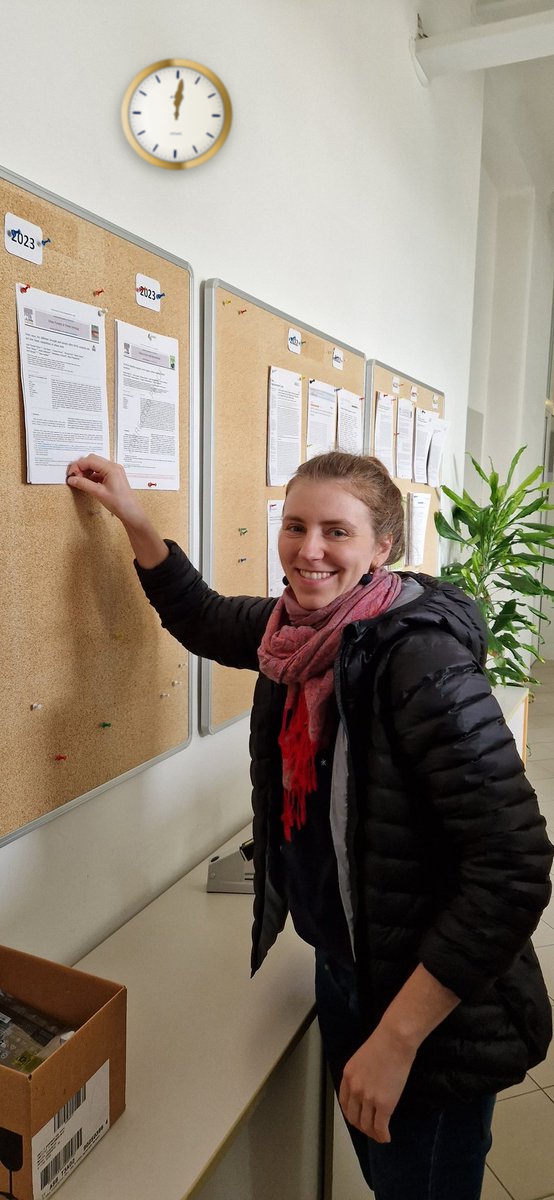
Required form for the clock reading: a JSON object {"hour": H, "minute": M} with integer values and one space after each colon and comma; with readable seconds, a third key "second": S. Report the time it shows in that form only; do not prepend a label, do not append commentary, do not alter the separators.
{"hour": 12, "minute": 1}
